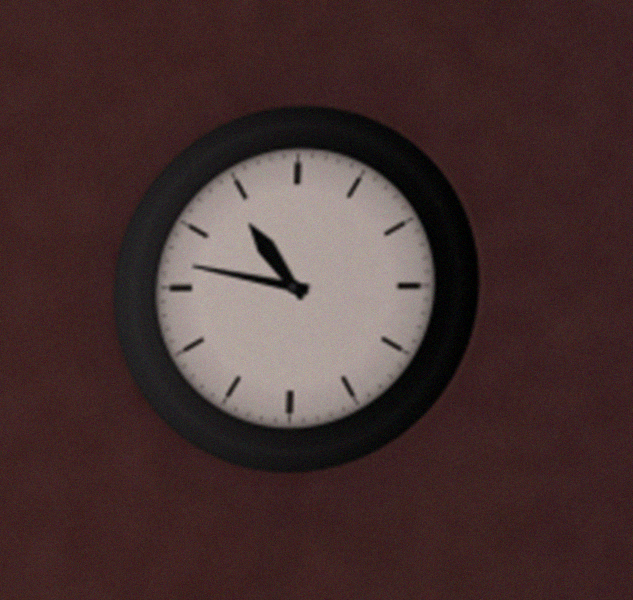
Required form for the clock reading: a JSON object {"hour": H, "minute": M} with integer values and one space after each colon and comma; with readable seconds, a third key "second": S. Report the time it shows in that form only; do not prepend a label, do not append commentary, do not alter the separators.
{"hour": 10, "minute": 47}
